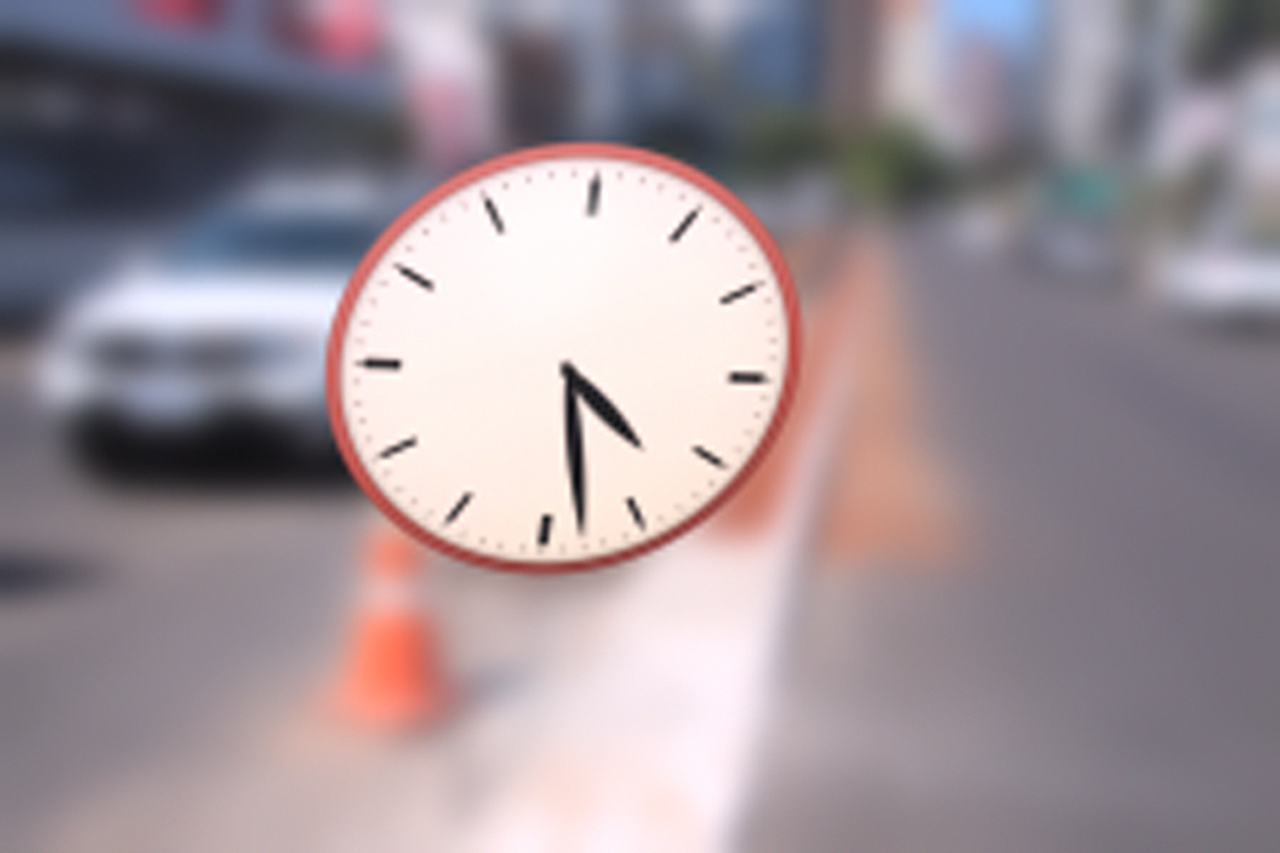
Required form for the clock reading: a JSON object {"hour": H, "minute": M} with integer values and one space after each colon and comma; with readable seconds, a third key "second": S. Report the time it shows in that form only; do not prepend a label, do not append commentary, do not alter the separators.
{"hour": 4, "minute": 28}
